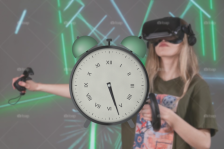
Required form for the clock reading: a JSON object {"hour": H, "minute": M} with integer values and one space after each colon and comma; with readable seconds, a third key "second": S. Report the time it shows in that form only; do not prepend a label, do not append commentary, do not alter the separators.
{"hour": 5, "minute": 27}
